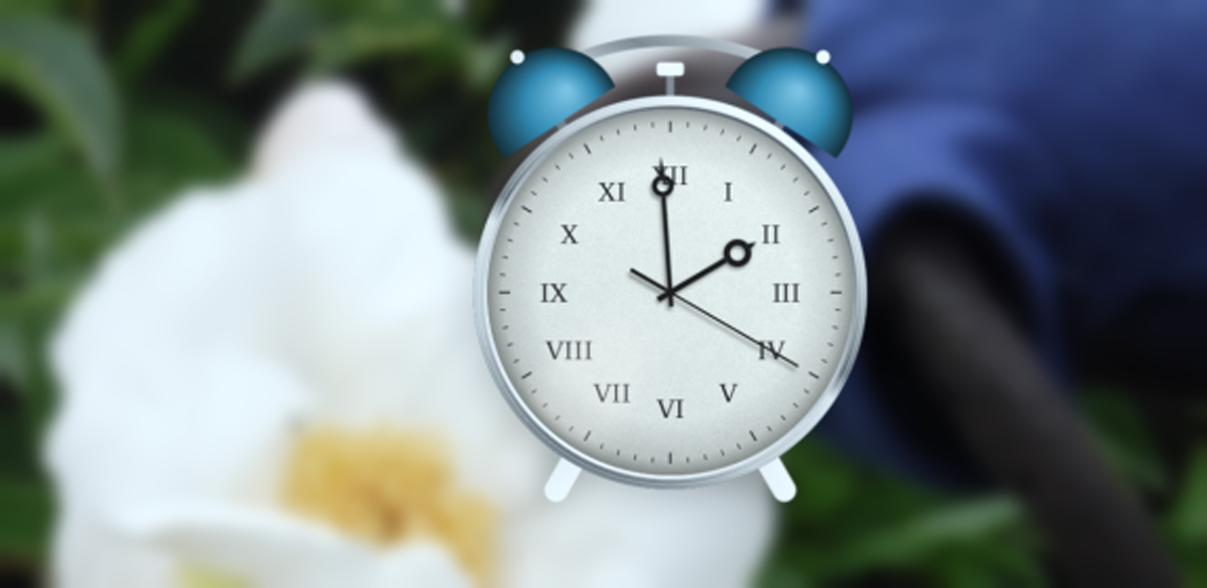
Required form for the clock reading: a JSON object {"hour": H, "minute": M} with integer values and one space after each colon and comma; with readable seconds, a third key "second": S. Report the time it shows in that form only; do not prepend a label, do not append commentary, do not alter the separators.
{"hour": 1, "minute": 59, "second": 20}
